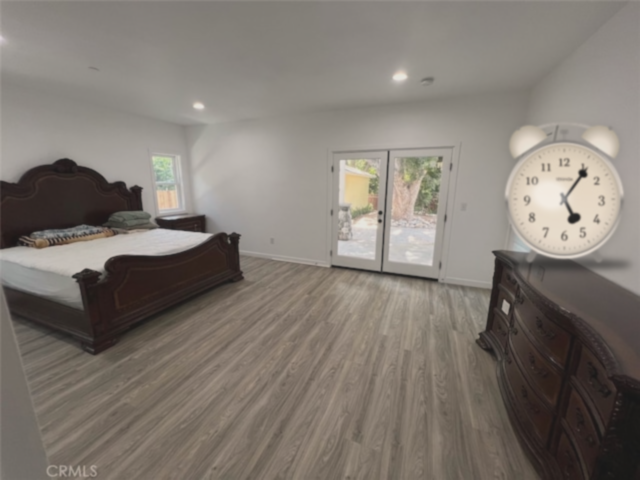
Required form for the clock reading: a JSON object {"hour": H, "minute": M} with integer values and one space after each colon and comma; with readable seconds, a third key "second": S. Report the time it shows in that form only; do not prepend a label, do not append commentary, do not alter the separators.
{"hour": 5, "minute": 6}
